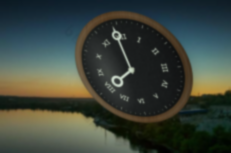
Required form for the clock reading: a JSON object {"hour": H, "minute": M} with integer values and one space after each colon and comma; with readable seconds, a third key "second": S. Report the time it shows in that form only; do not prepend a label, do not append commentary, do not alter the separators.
{"hour": 7, "minute": 59}
